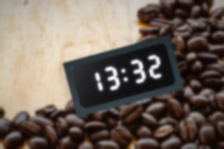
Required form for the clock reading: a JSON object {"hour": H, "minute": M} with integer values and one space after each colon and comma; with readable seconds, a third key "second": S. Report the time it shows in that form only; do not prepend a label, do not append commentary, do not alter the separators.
{"hour": 13, "minute": 32}
